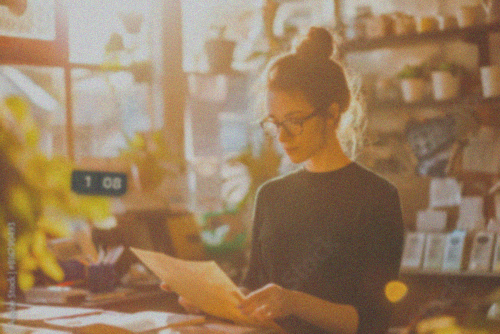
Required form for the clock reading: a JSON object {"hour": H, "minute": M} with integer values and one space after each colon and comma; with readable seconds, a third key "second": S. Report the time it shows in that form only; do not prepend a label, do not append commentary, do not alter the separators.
{"hour": 1, "minute": 8}
